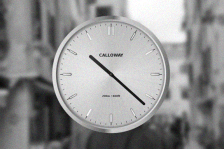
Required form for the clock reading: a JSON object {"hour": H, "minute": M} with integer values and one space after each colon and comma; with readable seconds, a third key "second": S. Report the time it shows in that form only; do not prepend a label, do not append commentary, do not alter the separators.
{"hour": 10, "minute": 22}
